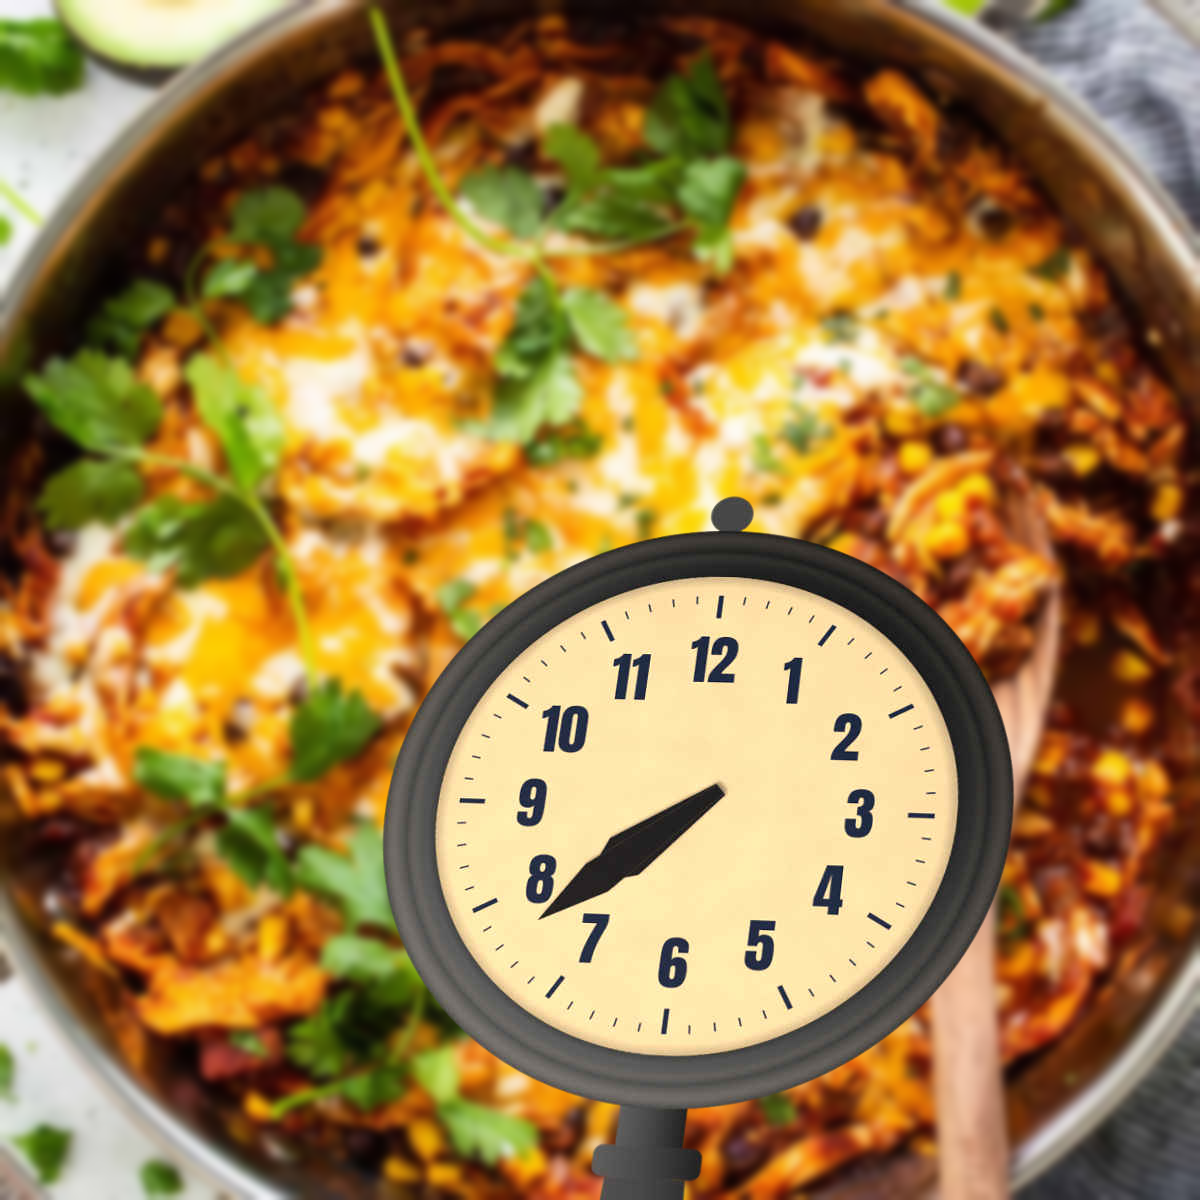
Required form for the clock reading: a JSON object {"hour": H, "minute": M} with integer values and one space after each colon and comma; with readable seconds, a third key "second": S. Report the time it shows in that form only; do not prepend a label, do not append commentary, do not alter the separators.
{"hour": 7, "minute": 38}
